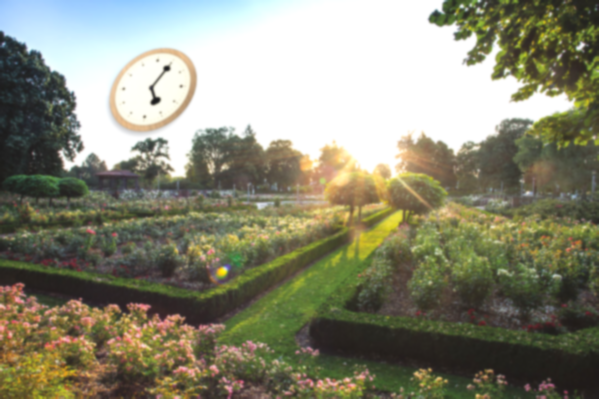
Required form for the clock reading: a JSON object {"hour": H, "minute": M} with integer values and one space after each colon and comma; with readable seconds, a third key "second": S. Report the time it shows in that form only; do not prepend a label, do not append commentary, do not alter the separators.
{"hour": 5, "minute": 5}
